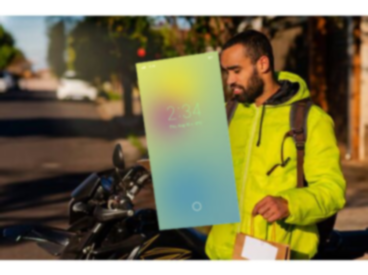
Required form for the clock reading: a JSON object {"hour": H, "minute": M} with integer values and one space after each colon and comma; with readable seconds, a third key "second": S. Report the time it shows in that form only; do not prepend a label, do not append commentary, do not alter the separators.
{"hour": 2, "minute": 34}
